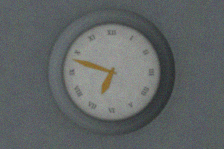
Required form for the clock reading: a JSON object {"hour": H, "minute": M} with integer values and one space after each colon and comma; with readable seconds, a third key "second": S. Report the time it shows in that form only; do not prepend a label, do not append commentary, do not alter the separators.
{"hour": 6, "minute": 48}
